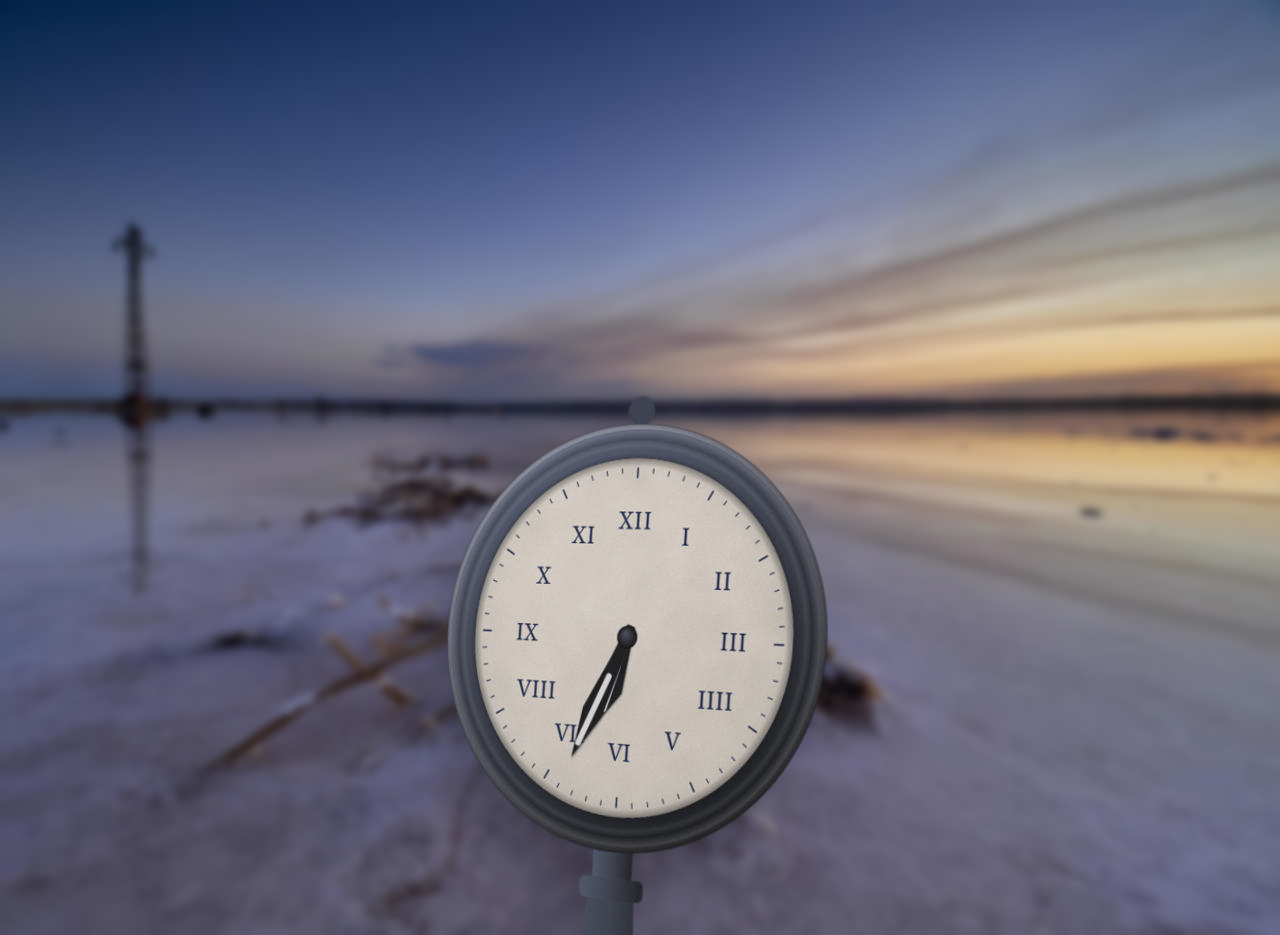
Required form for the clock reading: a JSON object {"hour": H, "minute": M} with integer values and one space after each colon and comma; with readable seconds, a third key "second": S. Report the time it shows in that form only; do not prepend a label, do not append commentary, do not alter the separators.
{"hour": 6, "minute": 34}
